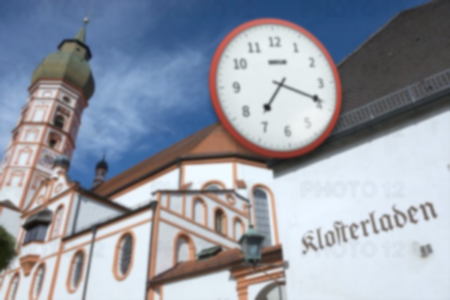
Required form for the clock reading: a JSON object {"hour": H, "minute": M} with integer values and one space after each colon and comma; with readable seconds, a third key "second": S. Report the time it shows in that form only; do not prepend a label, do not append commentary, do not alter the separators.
{"hour": 7, "minute": 19}
